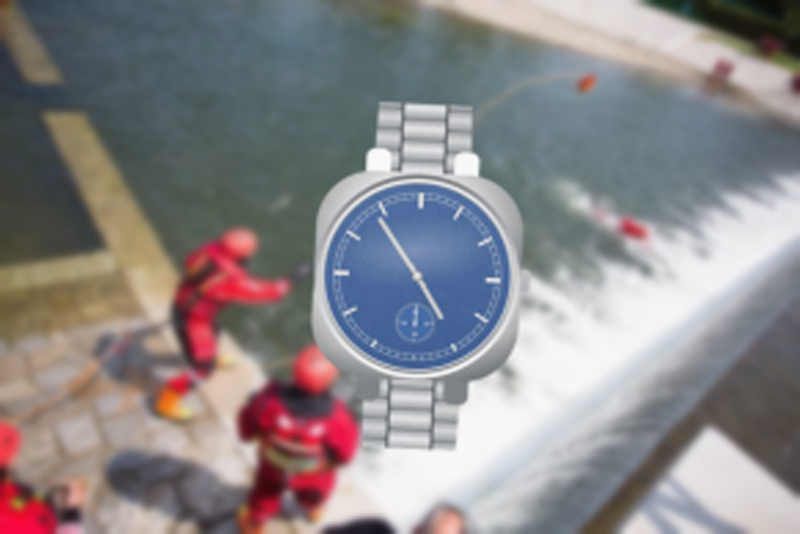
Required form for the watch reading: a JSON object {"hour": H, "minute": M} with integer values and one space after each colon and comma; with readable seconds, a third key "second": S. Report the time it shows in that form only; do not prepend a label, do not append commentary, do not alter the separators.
{"hour": 4, "minute": 54}
